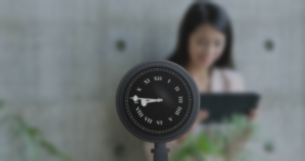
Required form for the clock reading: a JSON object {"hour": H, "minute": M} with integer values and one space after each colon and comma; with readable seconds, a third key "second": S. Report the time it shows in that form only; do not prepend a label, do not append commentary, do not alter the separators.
{"hour": 8, "minute": 46}
